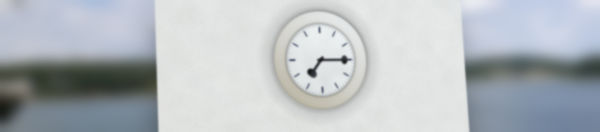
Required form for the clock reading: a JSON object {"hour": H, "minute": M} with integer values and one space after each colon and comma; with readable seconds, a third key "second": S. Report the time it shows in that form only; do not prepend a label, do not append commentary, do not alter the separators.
{"hour": 7, "minute": 15}
